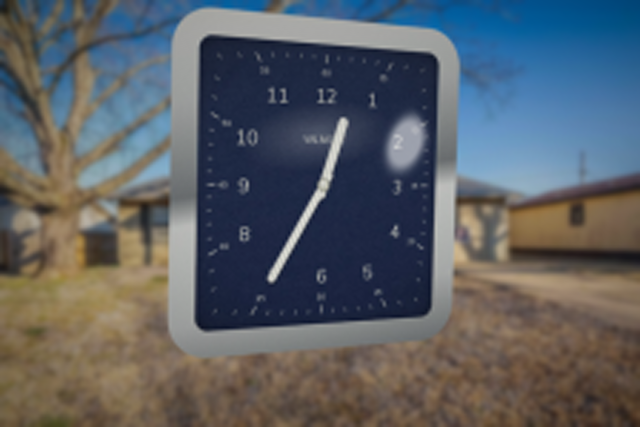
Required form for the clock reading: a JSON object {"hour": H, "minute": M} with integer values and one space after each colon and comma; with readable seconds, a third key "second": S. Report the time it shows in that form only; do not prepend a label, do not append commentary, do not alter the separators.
{"hour": 12, "minute": 35}
